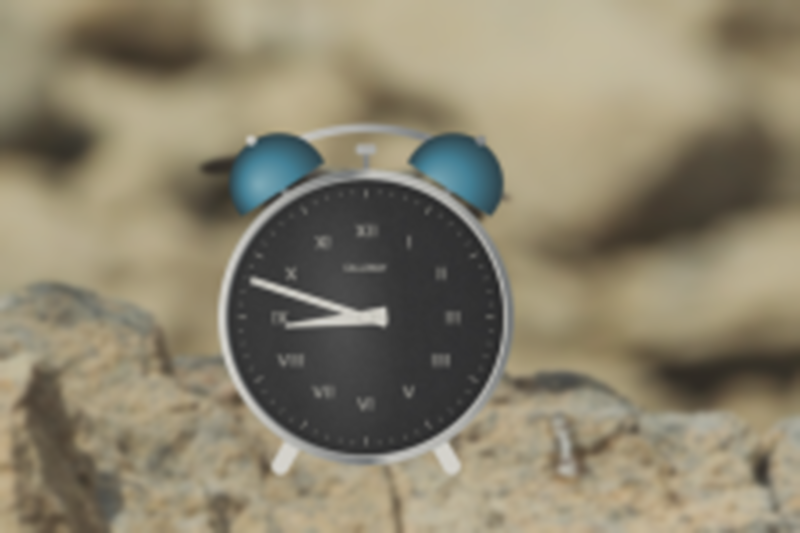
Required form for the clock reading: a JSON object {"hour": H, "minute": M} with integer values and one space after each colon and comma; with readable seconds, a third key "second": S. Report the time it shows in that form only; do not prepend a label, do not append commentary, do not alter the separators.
{"hour": 8, "minute": 48}
